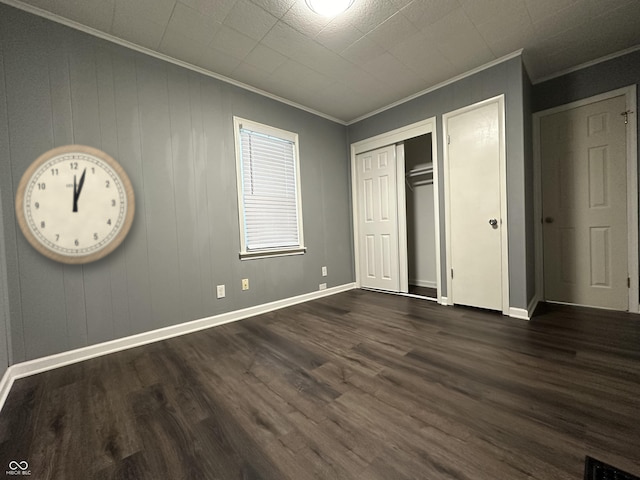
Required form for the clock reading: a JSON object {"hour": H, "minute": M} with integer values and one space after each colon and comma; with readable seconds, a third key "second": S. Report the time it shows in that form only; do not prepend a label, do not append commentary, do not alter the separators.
{"hour": 12, "minute": 3}
